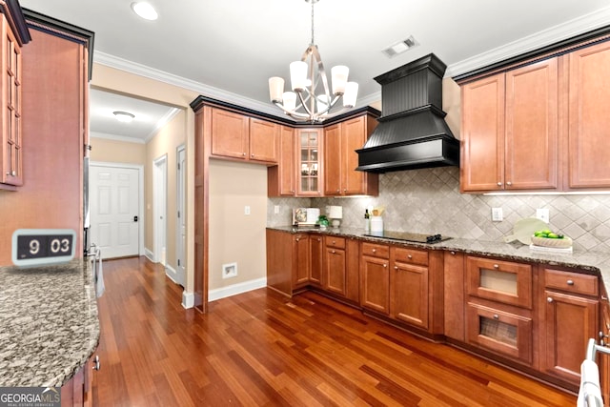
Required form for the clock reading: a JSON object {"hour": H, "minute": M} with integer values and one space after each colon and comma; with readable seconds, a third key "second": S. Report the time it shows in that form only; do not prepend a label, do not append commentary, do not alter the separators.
{"hour": 9, "minute": 3}
